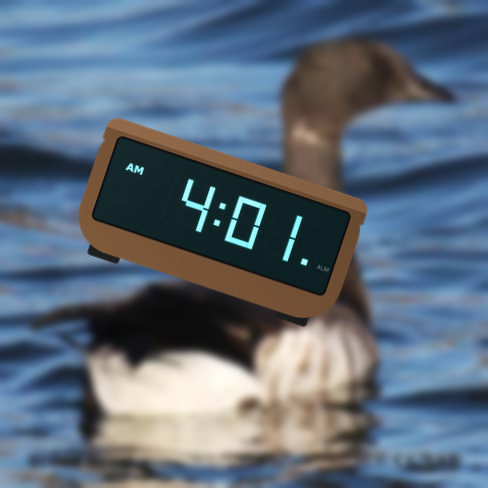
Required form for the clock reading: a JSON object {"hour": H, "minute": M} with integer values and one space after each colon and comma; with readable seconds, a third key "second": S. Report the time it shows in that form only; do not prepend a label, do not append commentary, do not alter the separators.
{"hour": 4, "minute": 1}
